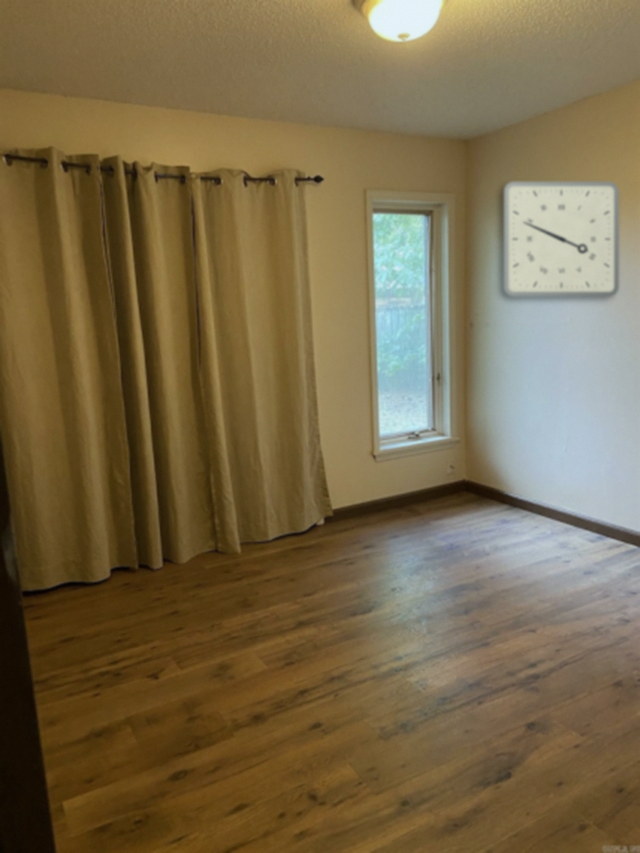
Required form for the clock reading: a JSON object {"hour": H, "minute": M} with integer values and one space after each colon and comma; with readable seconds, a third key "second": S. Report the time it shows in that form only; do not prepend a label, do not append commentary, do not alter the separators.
{"hour": 3, "minute": 49}
